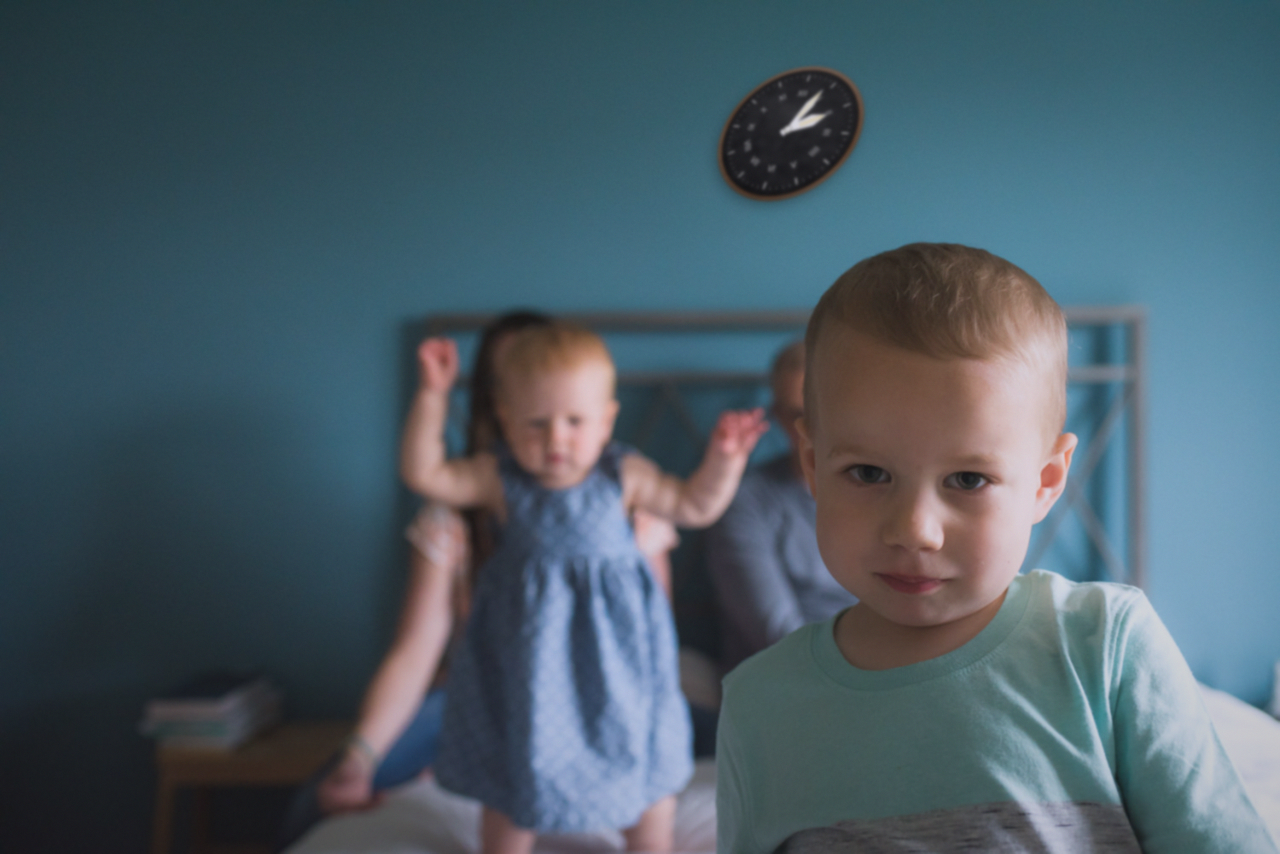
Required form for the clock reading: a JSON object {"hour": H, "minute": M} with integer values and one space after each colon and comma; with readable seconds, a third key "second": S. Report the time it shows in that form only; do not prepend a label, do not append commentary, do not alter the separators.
{"hour": 2, "minute": 4}
